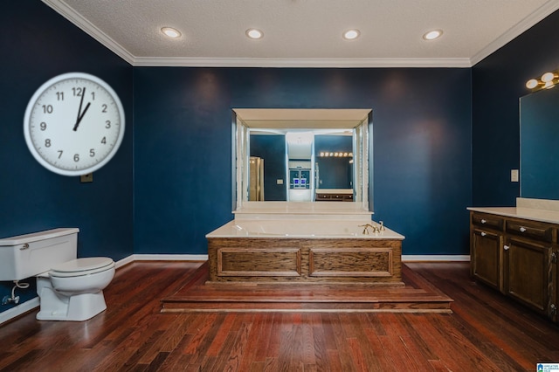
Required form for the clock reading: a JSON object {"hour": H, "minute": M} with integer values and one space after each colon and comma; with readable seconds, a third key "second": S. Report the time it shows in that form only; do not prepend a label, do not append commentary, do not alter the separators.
{"hour": 1, "minute": 2}
